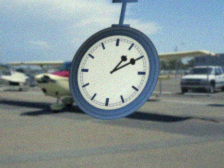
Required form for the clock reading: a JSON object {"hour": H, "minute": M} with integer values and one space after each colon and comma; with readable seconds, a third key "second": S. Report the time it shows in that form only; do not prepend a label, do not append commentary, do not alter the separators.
{"hour": 1, "minute": 10}
